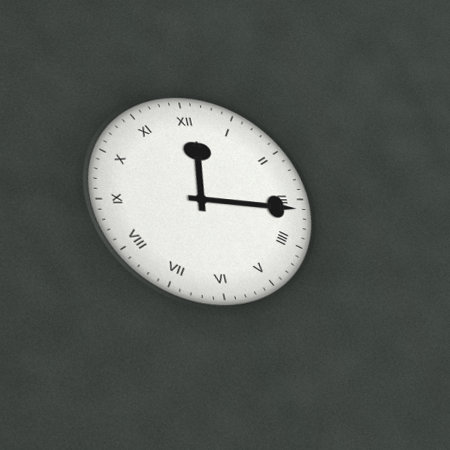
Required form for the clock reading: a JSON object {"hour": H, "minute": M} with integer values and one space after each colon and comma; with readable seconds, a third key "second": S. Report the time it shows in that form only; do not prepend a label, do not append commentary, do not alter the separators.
{"hour": 12, "minute": 16}
